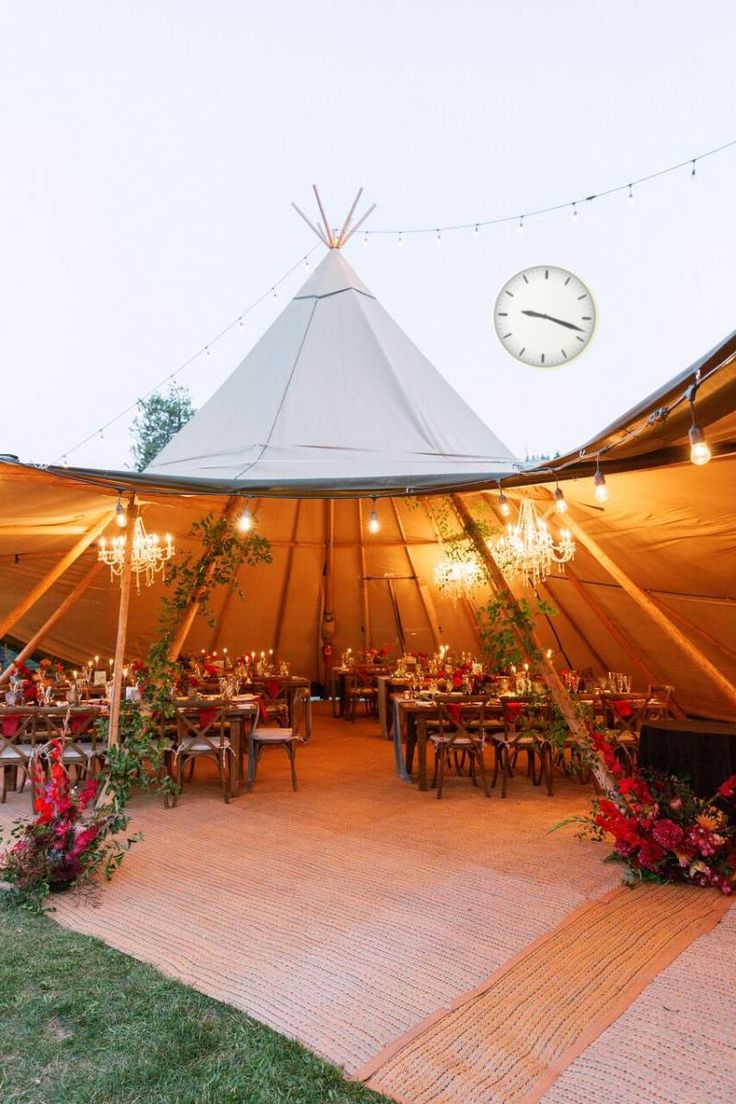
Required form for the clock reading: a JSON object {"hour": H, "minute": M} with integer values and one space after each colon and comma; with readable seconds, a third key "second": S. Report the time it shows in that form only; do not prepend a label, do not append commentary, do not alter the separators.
{"hour": 9, "minute": 18}
